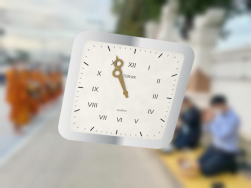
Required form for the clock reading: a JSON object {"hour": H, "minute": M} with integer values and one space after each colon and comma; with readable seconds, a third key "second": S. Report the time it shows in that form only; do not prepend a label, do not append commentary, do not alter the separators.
{"hour": 10, "minute": 56}
